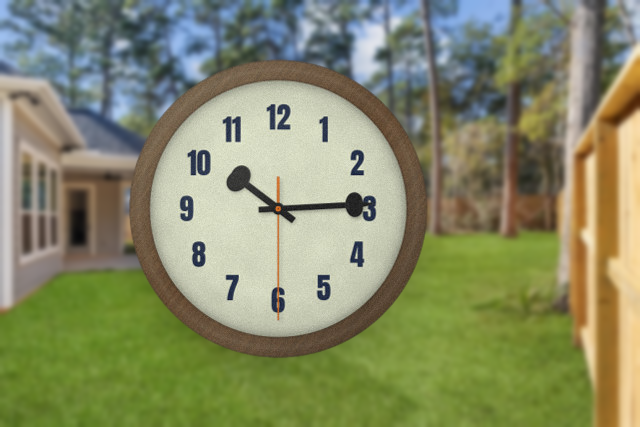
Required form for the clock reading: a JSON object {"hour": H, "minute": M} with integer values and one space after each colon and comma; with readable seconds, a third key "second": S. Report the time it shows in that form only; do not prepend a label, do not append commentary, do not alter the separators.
{"hour": 10, "minute": 14, "second": 30}
